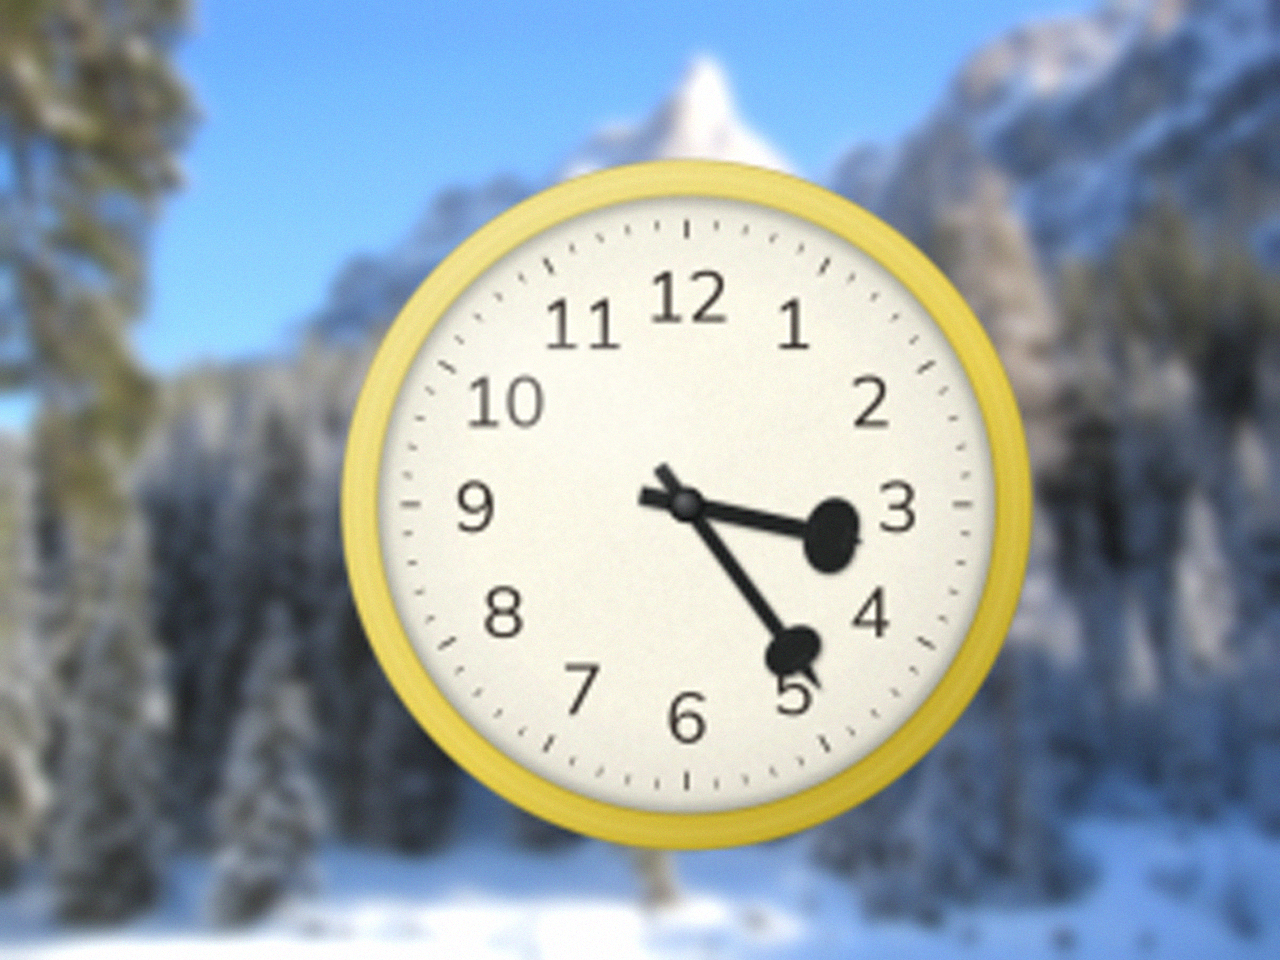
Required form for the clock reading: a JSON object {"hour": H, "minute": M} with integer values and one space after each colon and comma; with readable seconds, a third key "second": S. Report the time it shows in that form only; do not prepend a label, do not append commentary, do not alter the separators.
{"hour": 3, "minute": 24}
